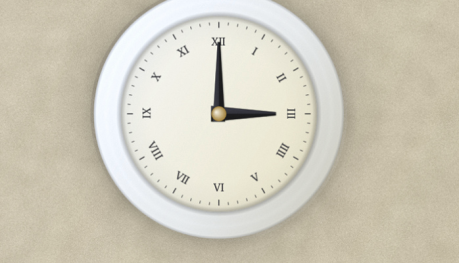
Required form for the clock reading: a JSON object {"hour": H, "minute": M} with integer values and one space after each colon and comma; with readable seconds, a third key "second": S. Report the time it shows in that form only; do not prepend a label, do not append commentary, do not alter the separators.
{"hour": 3, "minute": 0}
